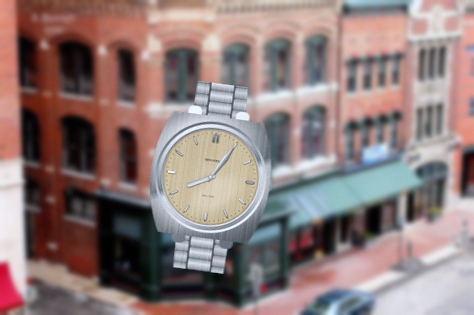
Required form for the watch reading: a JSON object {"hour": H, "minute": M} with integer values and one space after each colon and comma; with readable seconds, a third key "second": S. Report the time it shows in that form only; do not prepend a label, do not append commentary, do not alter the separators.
{"hour": 8, "minute": 5}
